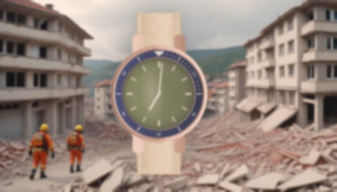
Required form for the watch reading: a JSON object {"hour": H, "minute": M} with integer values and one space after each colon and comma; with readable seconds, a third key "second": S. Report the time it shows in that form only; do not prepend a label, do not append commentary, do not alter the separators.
{"hour": 7, "minute": 1}
